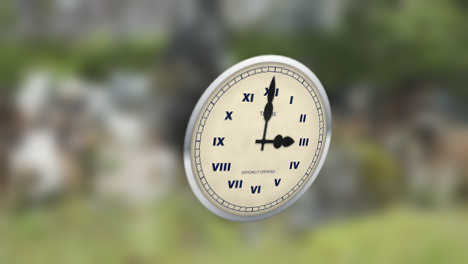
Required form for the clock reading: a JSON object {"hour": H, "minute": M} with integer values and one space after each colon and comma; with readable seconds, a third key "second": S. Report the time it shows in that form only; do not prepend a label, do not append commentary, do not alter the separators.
{"hour": 3, "minute": 0}
